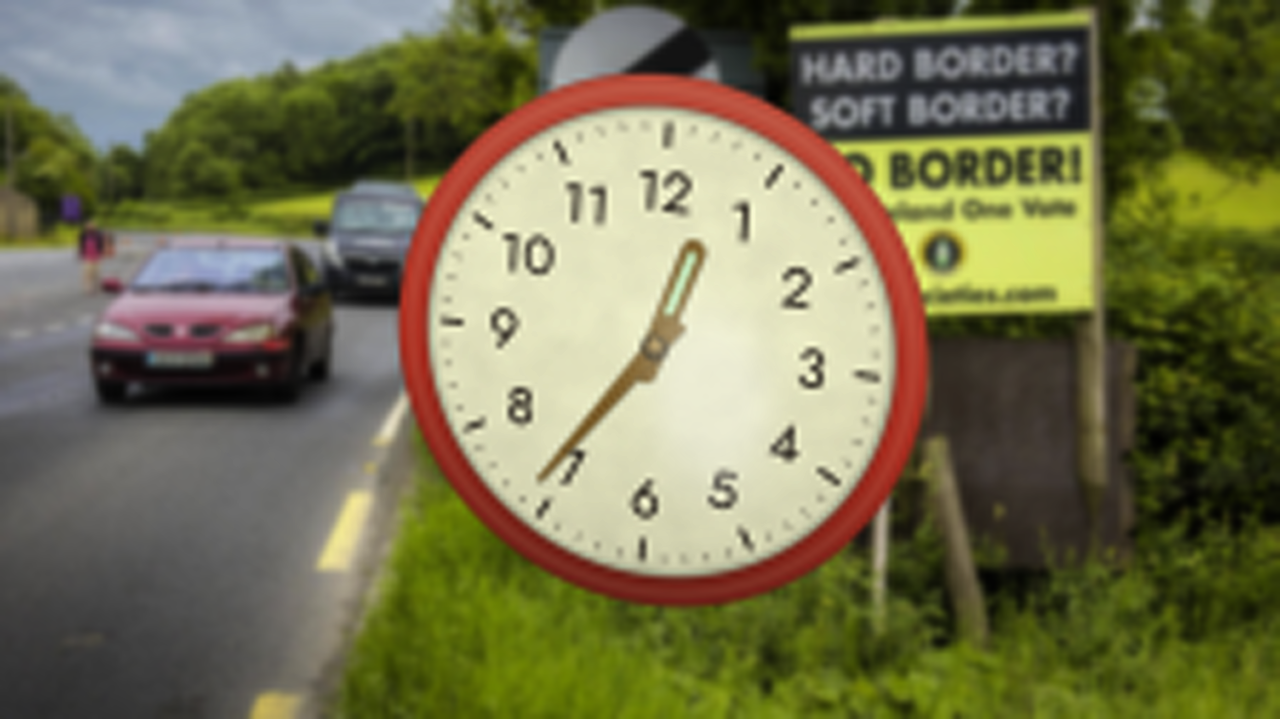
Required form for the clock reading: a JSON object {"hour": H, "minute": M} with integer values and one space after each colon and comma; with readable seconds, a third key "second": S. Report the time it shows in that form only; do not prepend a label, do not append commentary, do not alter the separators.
{"hour": 12, "minute": 36}
